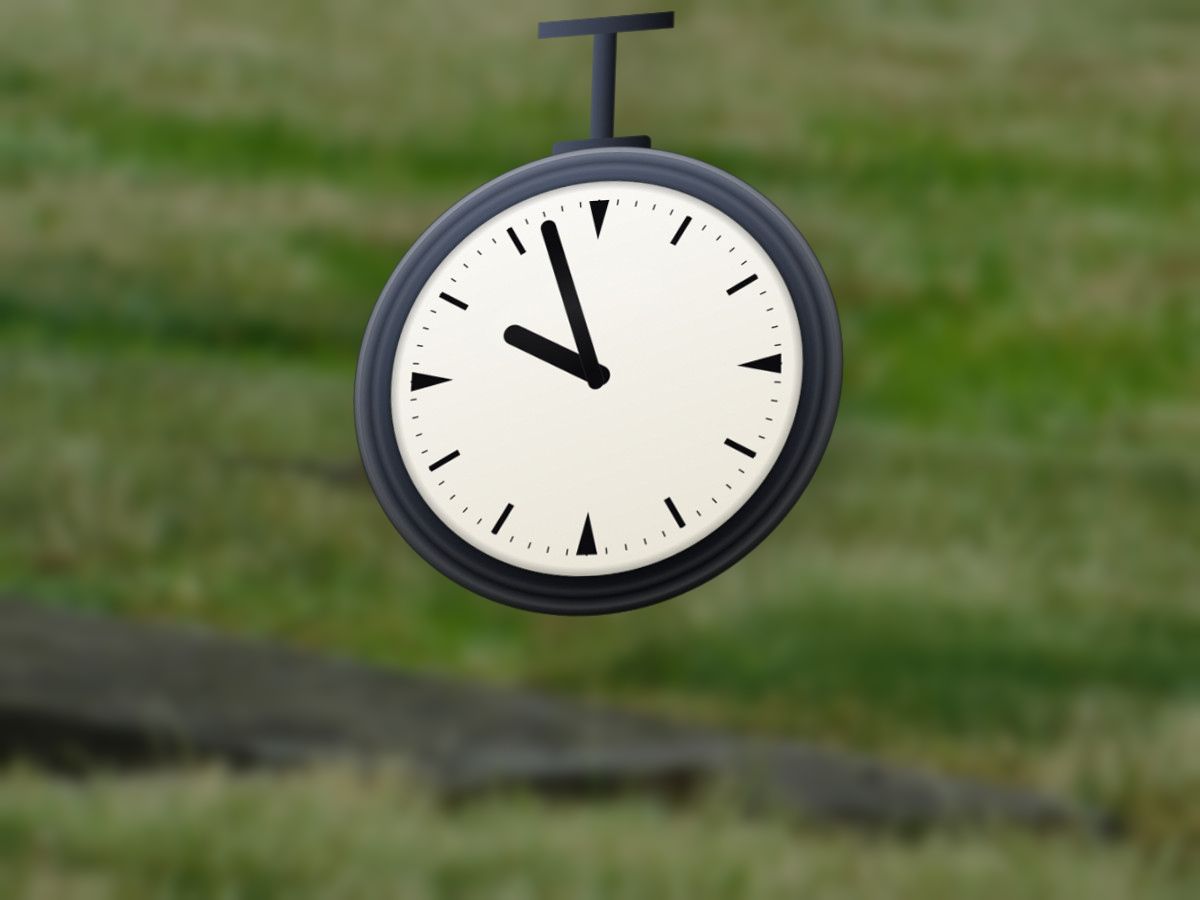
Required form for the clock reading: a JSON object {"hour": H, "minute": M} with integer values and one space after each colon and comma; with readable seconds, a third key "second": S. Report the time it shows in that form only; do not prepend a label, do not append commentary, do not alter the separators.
{"hour": 9, "minute": 57}
